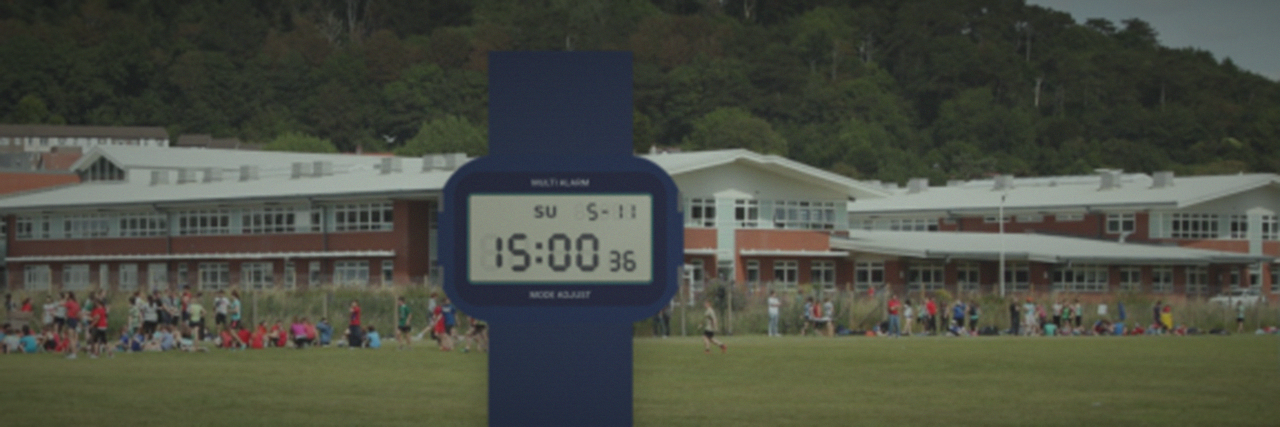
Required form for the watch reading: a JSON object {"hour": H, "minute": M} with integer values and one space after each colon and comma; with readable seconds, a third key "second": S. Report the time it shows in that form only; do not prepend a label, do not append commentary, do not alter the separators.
{"hour": 15, "minute": 0, "second": 36}
